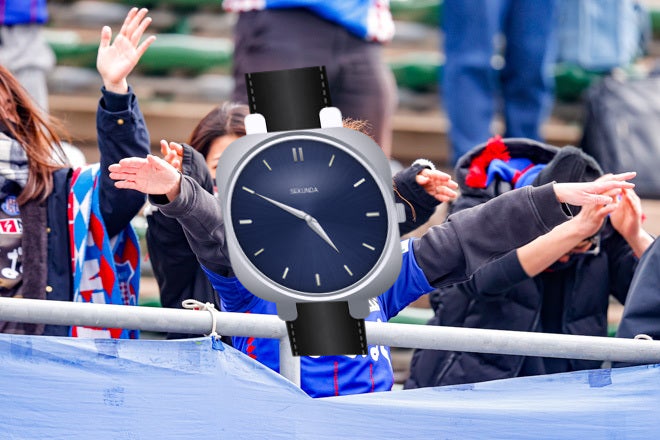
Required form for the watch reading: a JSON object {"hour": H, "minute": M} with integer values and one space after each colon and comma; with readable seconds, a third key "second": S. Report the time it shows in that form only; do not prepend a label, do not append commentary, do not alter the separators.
{"hour": 4, "minute": 50}
